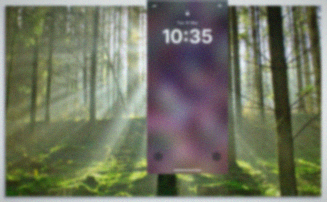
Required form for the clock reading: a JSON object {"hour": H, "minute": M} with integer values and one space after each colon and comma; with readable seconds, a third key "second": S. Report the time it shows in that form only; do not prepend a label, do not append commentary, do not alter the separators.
{"hour": 10, "minute": 35}
